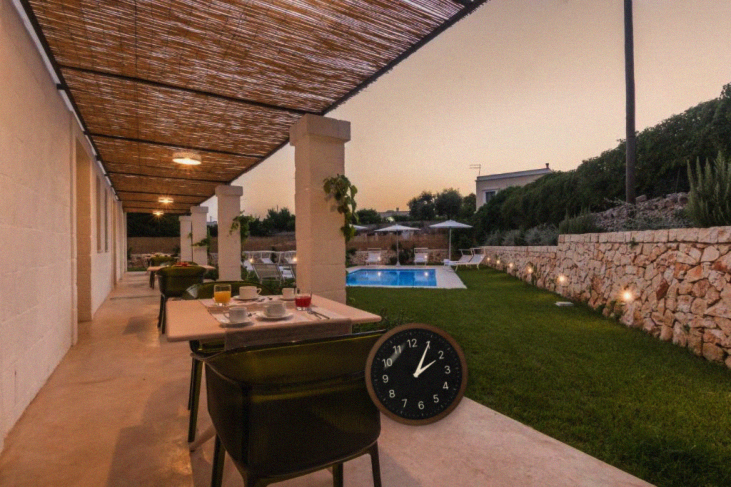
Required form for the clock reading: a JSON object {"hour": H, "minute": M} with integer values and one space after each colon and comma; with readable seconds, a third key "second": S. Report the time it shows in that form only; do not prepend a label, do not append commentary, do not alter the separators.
{"hour": 2, "minute": 5}
